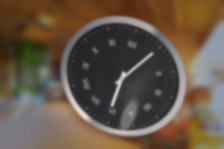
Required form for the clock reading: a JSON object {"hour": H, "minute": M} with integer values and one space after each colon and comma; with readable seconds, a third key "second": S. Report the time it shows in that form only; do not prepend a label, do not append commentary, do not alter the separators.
{"hour": 6, "minute": 5}
